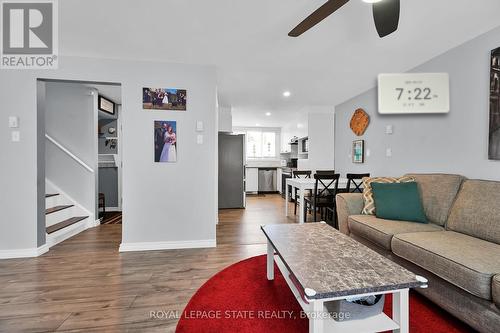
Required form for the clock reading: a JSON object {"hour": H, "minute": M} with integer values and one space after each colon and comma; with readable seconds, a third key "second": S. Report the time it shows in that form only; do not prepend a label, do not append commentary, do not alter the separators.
{"hour": 7, "minute": 22}
